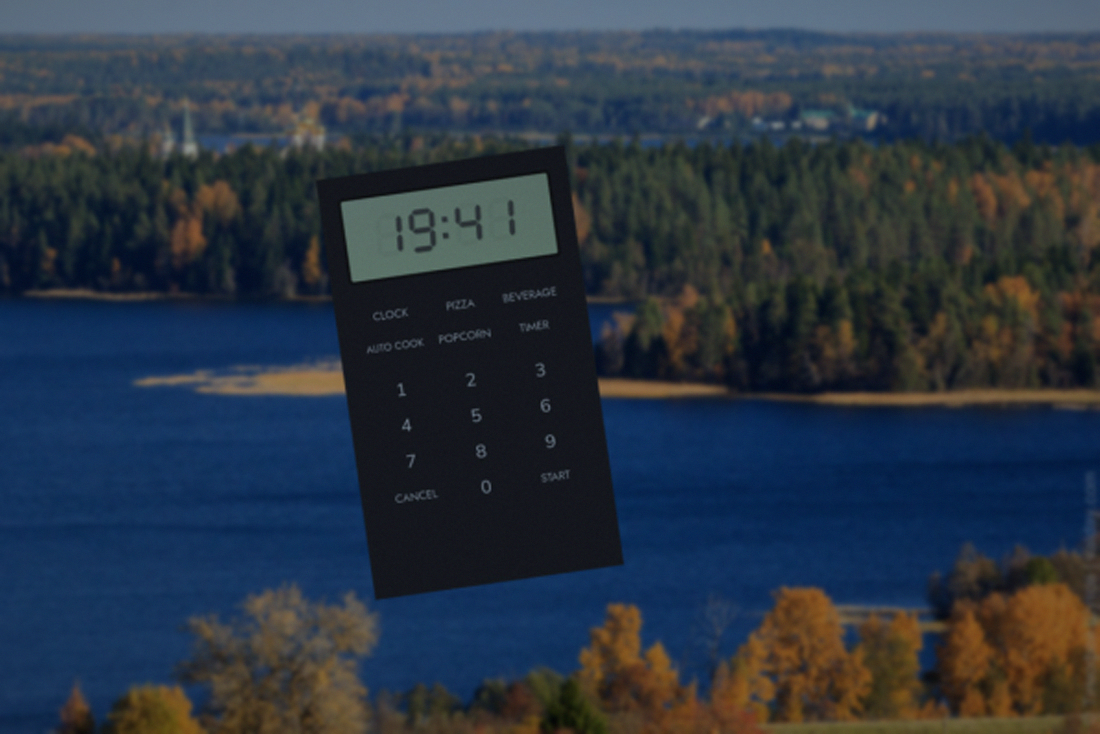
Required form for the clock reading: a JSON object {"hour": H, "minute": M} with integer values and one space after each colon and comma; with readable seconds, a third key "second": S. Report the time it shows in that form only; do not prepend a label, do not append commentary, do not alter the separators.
{"hour": 19, "minute": 41}
